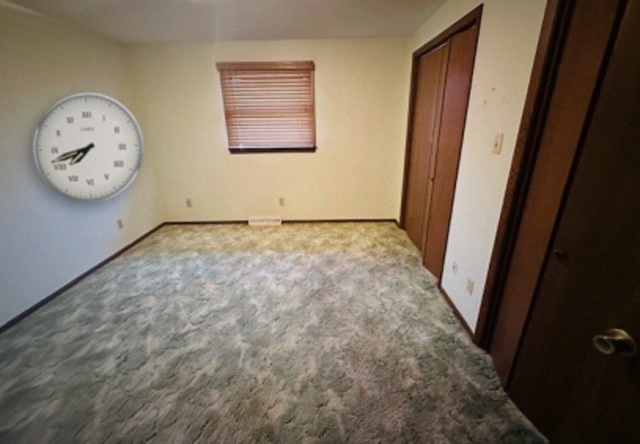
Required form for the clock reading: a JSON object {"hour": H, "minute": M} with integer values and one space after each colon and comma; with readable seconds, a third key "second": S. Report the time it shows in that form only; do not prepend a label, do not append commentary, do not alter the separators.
{"hour": 7, "minute": 42}
